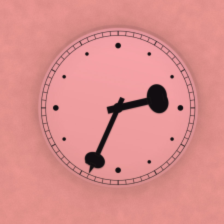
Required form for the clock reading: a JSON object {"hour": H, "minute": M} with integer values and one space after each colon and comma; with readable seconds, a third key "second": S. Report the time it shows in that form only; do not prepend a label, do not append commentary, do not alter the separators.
{"hour": 2, "minute": 34}
